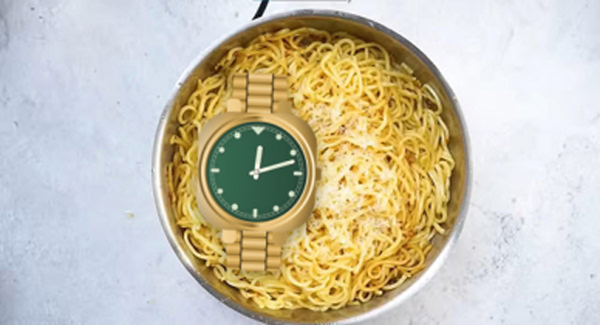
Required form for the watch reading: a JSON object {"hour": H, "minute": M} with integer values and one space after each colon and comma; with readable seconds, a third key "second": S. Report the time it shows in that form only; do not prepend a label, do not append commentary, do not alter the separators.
{"hour": 12, "minute": 12}
